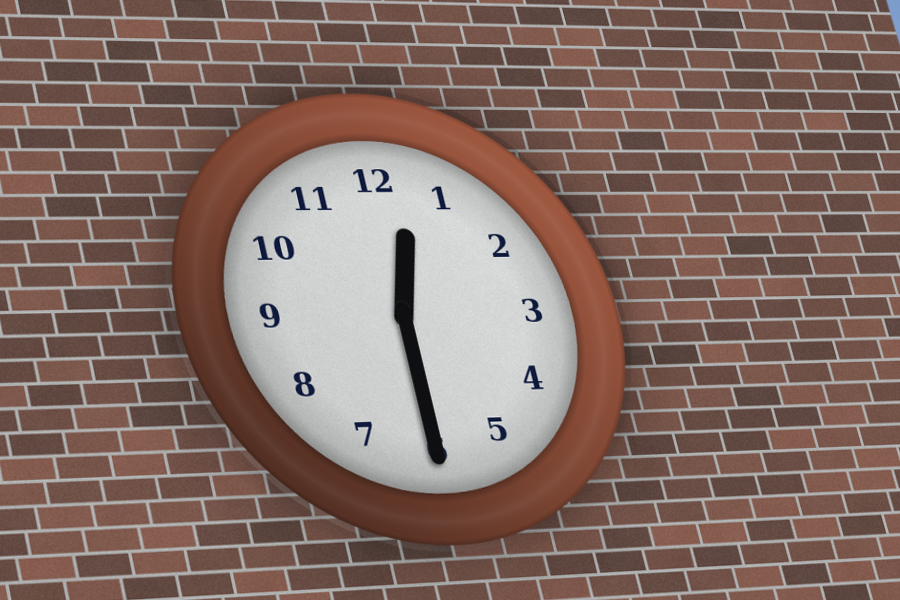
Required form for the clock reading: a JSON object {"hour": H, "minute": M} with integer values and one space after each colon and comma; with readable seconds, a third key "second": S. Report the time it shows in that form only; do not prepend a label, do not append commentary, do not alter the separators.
{"hour": 12, "minute": 30}
